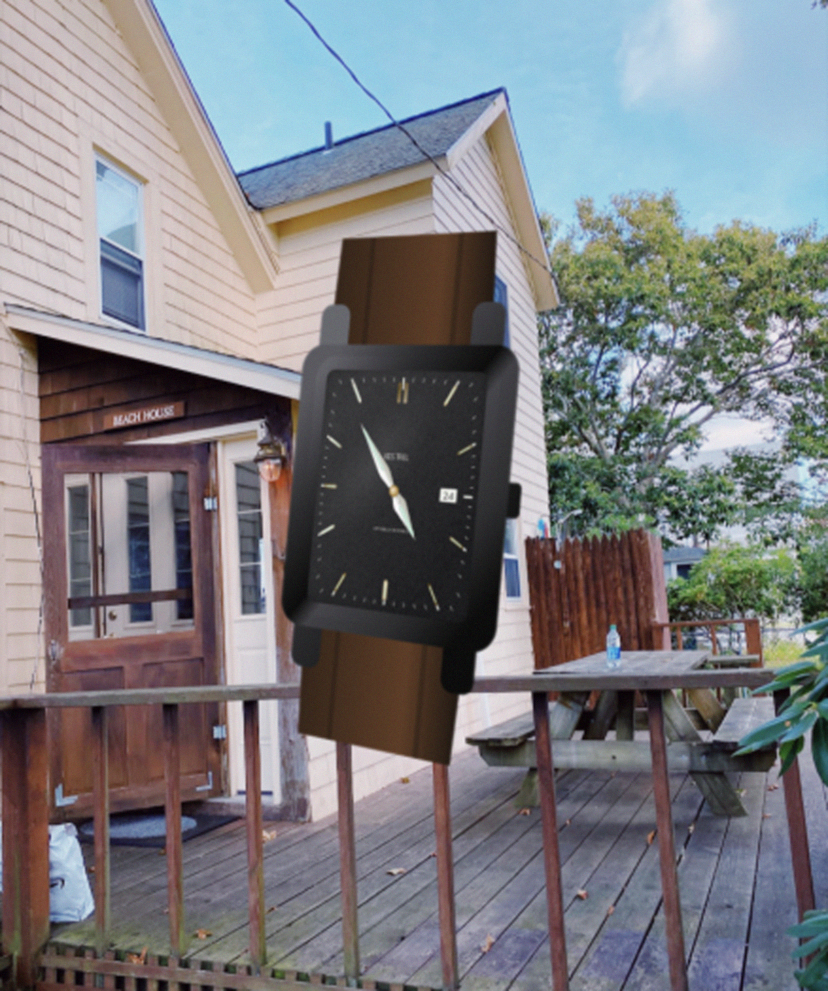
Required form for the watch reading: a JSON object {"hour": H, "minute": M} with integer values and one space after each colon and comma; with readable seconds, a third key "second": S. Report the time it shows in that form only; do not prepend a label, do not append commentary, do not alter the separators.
{"hour": 4, "minute": 54}
